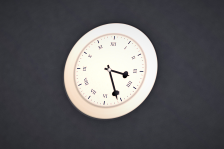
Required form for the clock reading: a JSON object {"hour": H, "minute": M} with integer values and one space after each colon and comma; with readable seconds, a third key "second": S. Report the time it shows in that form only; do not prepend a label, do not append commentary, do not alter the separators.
{"hour": 3, "minute": 26}
